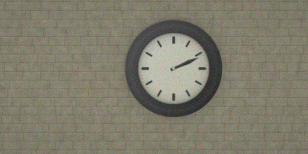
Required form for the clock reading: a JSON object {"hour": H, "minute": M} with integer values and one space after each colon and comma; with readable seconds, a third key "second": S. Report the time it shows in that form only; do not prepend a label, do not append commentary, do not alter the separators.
{"hour": 2, "minute": 11}
